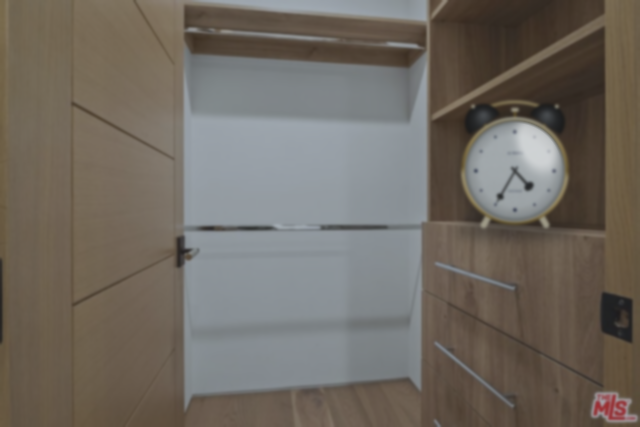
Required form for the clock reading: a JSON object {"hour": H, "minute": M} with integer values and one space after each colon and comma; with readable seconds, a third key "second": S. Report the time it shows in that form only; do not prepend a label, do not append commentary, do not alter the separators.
{"hour": 4, "minute": 35}
